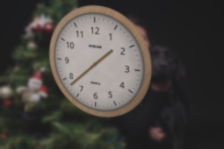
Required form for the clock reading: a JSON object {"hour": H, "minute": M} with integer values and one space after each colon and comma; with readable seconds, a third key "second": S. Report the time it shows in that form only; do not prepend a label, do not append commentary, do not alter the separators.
{"hour": 1, "minute": 38}
